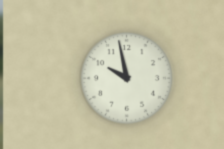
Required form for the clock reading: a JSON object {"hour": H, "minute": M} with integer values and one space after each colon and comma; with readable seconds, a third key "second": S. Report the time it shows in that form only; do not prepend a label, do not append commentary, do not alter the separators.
{"hour": 9, "minute": 58}
